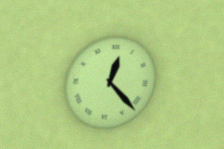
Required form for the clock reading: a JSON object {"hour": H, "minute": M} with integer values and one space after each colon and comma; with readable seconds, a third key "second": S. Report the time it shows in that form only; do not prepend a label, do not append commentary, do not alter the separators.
{"hour": 12, "minute": 22}
